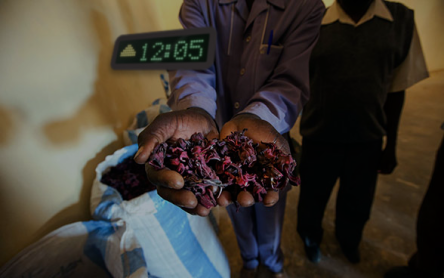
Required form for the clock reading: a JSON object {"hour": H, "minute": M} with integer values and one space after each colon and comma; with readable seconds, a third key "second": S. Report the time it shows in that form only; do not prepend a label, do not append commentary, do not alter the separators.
{"hour": 12, "minute": 5}
